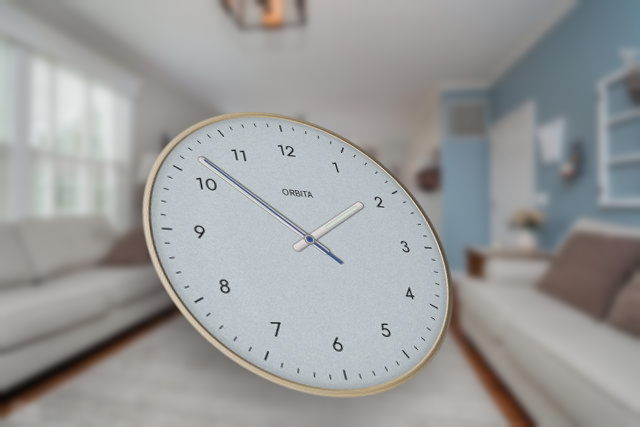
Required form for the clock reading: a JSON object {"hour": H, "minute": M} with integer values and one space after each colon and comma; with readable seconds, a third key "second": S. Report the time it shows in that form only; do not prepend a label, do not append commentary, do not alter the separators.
{"hour": 1, "minute": 51, "second": 52}
